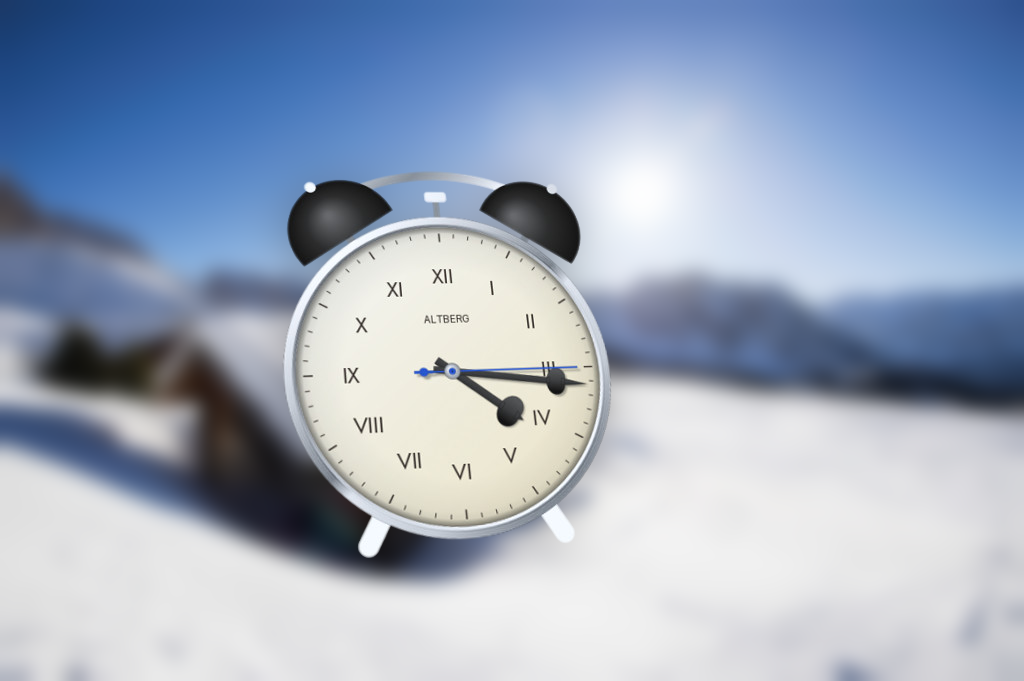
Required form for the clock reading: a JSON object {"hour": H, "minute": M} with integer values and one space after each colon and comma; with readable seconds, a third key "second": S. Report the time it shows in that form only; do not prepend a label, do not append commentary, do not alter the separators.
{"hour": 4, "minute": 16, "second": 15}
